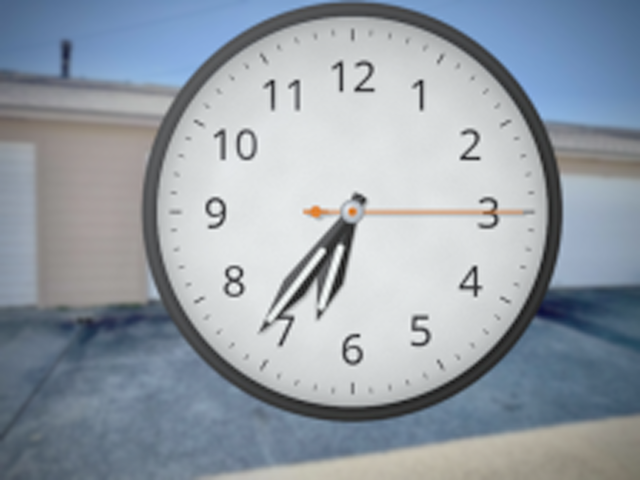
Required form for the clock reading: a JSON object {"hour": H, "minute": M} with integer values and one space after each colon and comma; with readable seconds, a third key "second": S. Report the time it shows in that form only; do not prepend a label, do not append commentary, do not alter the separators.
{"hour": 6, "minute": 36, "second": 15}
